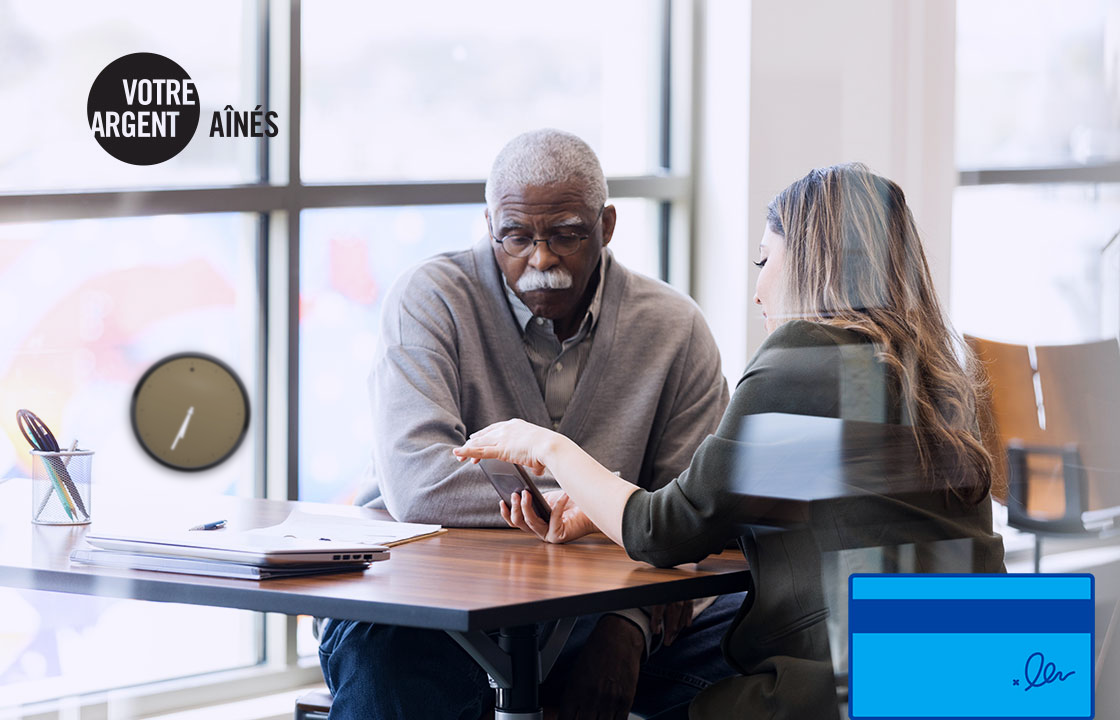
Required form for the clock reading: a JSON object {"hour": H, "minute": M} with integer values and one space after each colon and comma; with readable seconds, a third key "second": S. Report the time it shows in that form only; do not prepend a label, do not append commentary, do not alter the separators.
{"hour": 6, "minute": 34}
